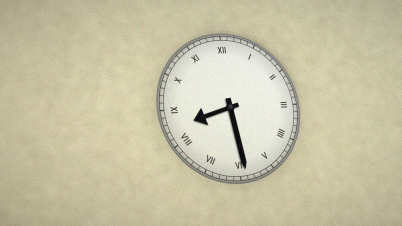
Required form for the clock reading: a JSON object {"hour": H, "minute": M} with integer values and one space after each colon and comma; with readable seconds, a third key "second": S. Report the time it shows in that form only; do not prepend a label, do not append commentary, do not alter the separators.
{"hour": 8, "minute": 29}
